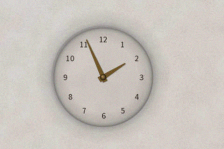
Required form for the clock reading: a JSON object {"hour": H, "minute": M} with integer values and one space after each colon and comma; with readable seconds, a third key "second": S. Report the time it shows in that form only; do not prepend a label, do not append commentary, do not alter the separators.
{"hour": 1, "minute": 56}
